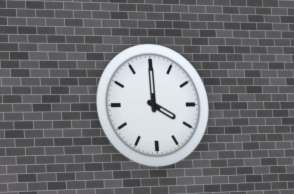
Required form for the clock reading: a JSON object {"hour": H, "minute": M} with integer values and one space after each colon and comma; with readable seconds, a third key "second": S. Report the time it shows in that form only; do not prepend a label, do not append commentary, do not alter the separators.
{"hour": 4, "minute": 0}
